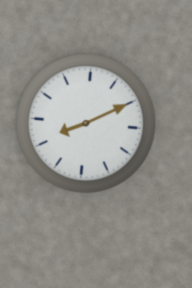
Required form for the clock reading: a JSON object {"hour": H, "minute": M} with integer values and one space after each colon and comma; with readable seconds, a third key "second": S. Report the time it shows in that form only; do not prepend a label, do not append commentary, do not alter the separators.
{"hour": 8, "minute": 10}
